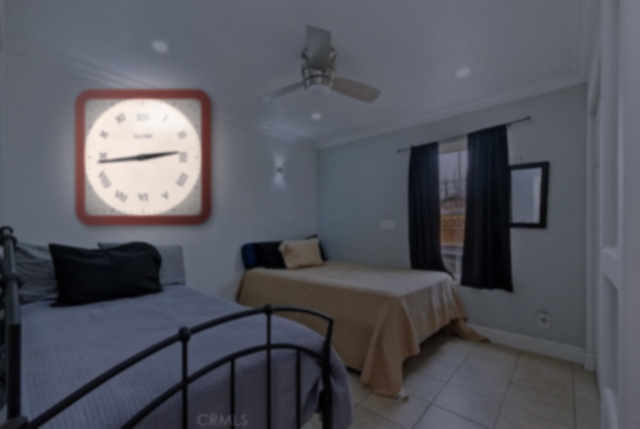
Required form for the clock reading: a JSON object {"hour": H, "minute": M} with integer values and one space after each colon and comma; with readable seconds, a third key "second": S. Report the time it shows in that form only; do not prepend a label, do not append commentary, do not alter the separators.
{"hour": 2, "minute": 44}
